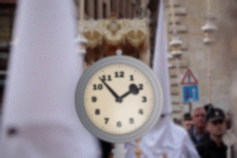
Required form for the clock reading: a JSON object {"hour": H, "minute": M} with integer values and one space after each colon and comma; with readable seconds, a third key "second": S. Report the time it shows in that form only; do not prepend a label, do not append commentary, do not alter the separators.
{"hour": 1, "minute": 53}
